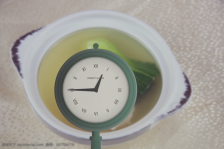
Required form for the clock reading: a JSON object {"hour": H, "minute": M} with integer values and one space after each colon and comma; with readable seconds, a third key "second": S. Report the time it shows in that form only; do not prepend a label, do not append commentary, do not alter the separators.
{"hour": 12, "minute": 45}
